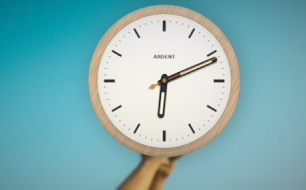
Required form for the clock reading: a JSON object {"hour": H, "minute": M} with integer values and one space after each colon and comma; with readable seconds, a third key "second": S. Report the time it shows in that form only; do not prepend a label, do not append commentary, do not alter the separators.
{"hour": 6, "minute": 11, "second": 11}
